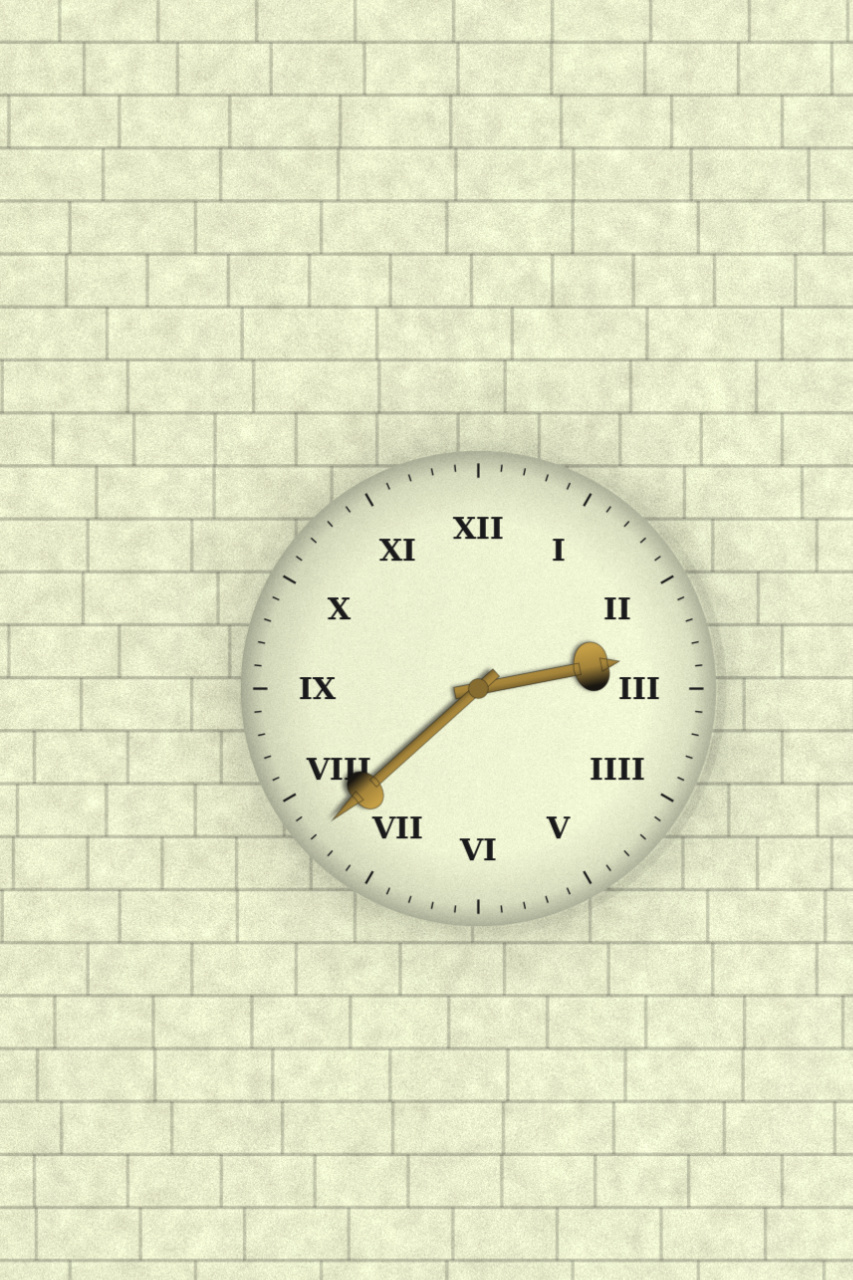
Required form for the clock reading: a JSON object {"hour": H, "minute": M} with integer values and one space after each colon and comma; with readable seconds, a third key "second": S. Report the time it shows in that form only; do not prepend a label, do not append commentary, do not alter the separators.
{"hour": 2, "minute": 38}
